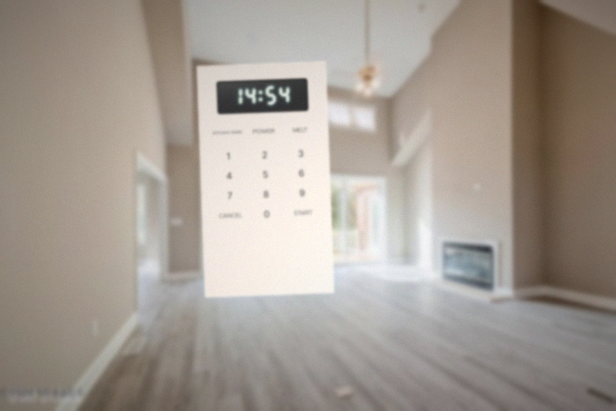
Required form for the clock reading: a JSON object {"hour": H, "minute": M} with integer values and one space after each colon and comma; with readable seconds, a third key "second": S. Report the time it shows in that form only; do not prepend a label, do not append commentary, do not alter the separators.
{"hour": 14, "minute": 54}
